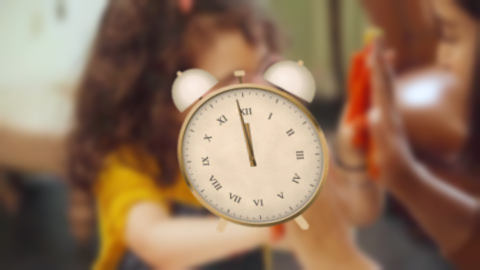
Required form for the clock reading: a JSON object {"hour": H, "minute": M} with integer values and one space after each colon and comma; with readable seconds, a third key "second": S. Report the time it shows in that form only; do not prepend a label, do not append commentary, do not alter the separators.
{"hour": 11, "minute": 59}
